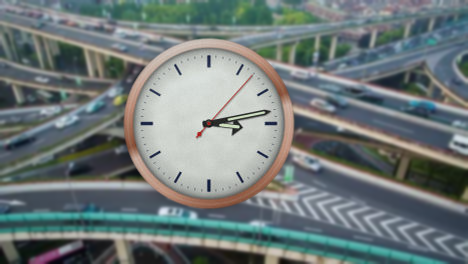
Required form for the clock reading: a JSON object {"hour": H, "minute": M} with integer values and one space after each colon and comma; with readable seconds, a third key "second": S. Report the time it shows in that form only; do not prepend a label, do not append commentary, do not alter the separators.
{"hour": 3, "minute": 13, "second": 7}
